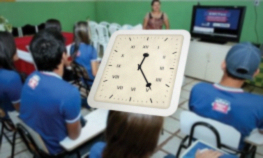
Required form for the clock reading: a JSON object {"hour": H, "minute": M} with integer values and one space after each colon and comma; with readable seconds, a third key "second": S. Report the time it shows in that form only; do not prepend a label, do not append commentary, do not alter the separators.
{"hour": 12, "minute": 24}
